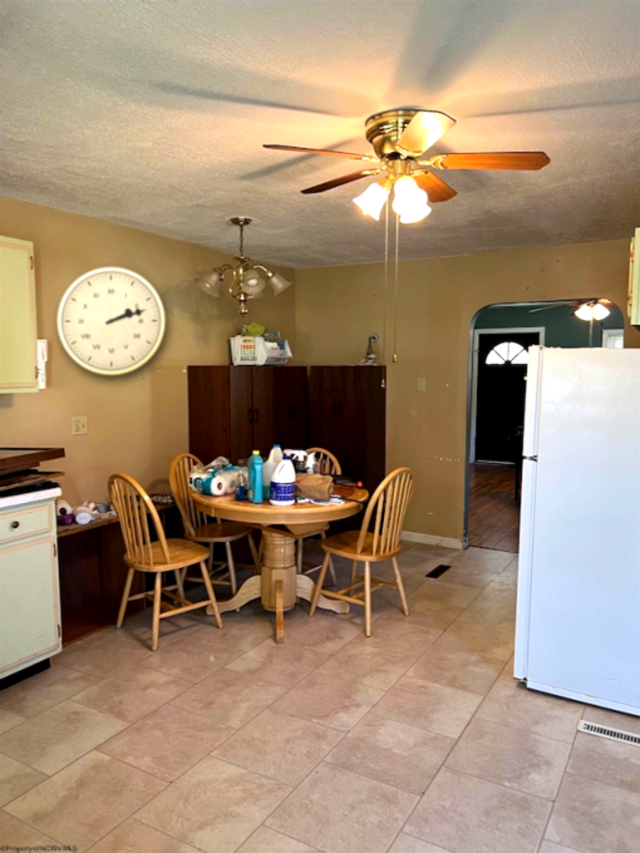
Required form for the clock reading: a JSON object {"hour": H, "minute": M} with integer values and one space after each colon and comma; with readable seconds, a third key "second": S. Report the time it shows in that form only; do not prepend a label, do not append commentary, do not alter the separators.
{"hour": 2, "minute": 12}
